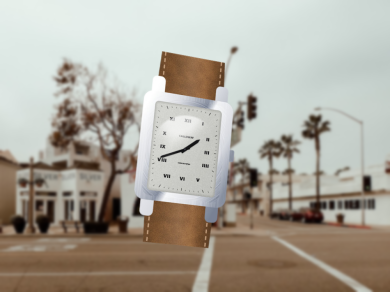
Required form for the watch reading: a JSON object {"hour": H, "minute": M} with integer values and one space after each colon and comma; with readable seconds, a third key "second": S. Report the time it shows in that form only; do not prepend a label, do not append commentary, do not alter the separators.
{"hour": 1, "minute": 41}
